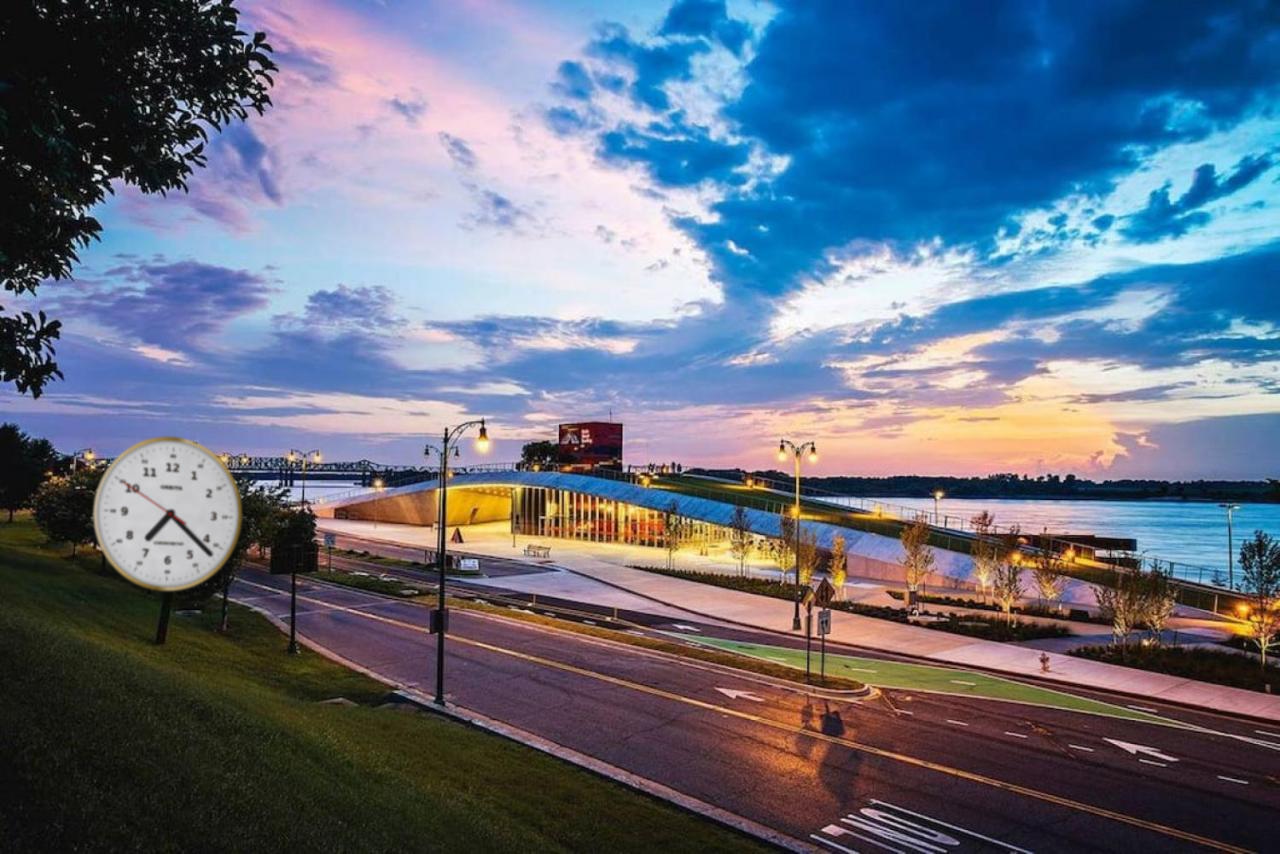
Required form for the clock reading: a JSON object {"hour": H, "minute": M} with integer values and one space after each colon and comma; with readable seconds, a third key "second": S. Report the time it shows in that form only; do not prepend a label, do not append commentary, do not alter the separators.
{"hour": 7, "minute": 21, "second": 50}
